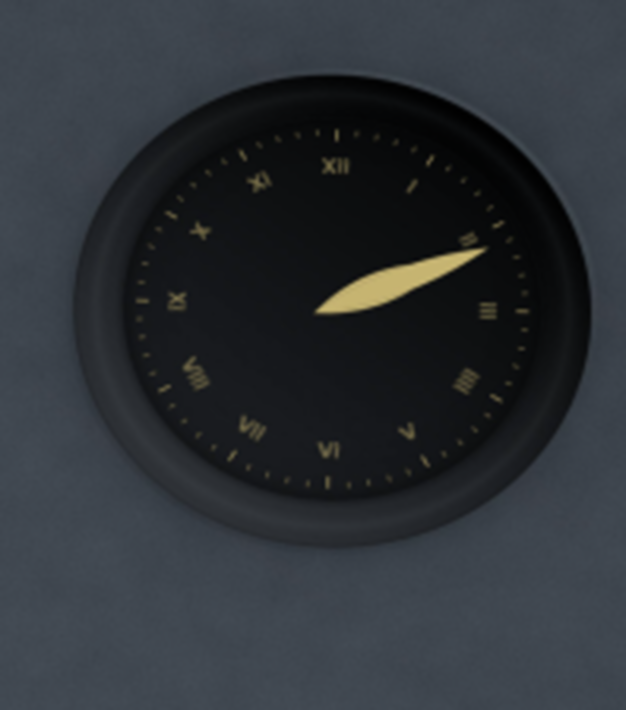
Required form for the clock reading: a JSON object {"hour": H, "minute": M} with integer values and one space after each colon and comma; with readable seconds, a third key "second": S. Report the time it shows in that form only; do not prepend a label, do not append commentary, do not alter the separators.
{"hour": 2, "minute": 11}
